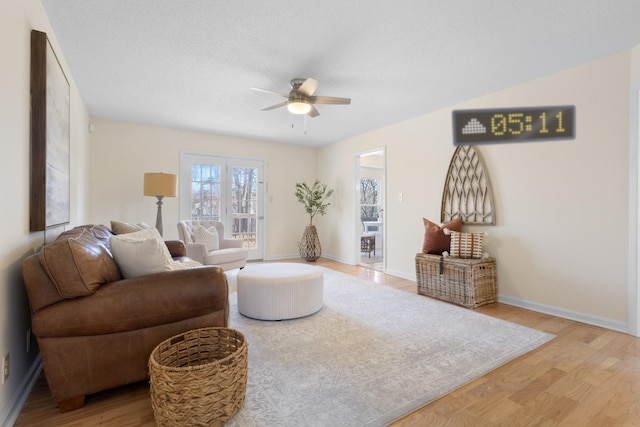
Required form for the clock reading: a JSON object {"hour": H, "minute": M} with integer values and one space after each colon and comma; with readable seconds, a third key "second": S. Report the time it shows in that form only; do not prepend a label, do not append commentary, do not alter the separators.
{"hour": 5, "minute": 11}
